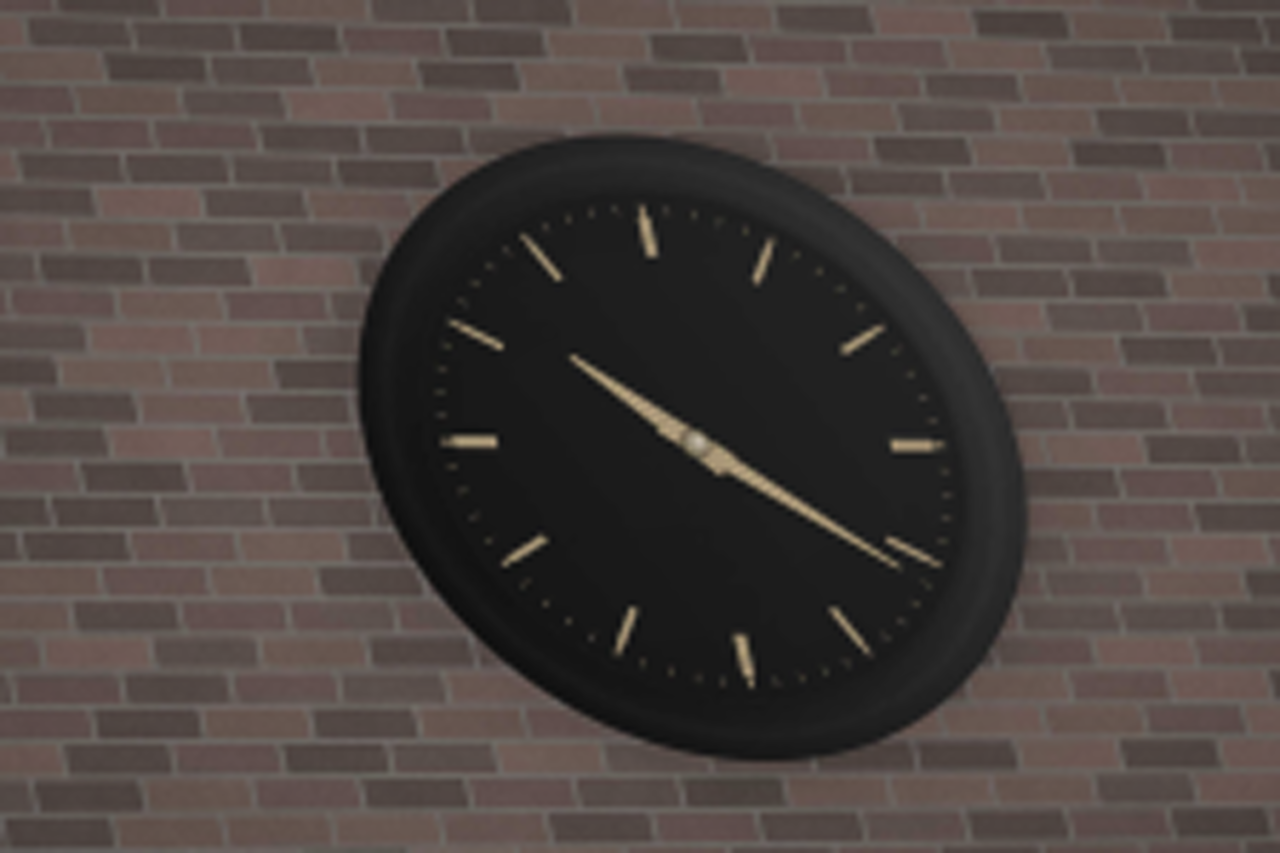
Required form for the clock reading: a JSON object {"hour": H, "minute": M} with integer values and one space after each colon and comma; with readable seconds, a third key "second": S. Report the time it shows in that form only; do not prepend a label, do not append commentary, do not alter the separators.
{"hour": 10, "minute": 21}
